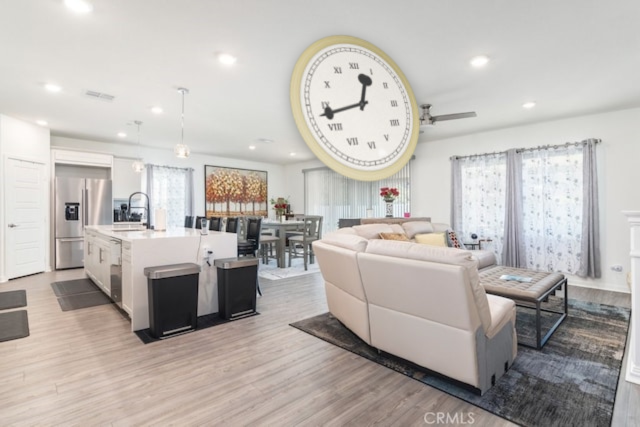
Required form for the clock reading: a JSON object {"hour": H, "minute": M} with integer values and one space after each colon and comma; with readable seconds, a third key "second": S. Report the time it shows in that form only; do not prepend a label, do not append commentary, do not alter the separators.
{"hour": 12, "minute": 43}
